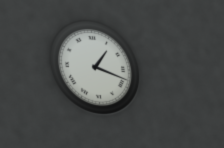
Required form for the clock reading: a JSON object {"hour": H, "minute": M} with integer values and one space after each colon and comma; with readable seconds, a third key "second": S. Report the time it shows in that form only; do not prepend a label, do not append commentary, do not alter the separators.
{"hour": 1, "minute": 18}
